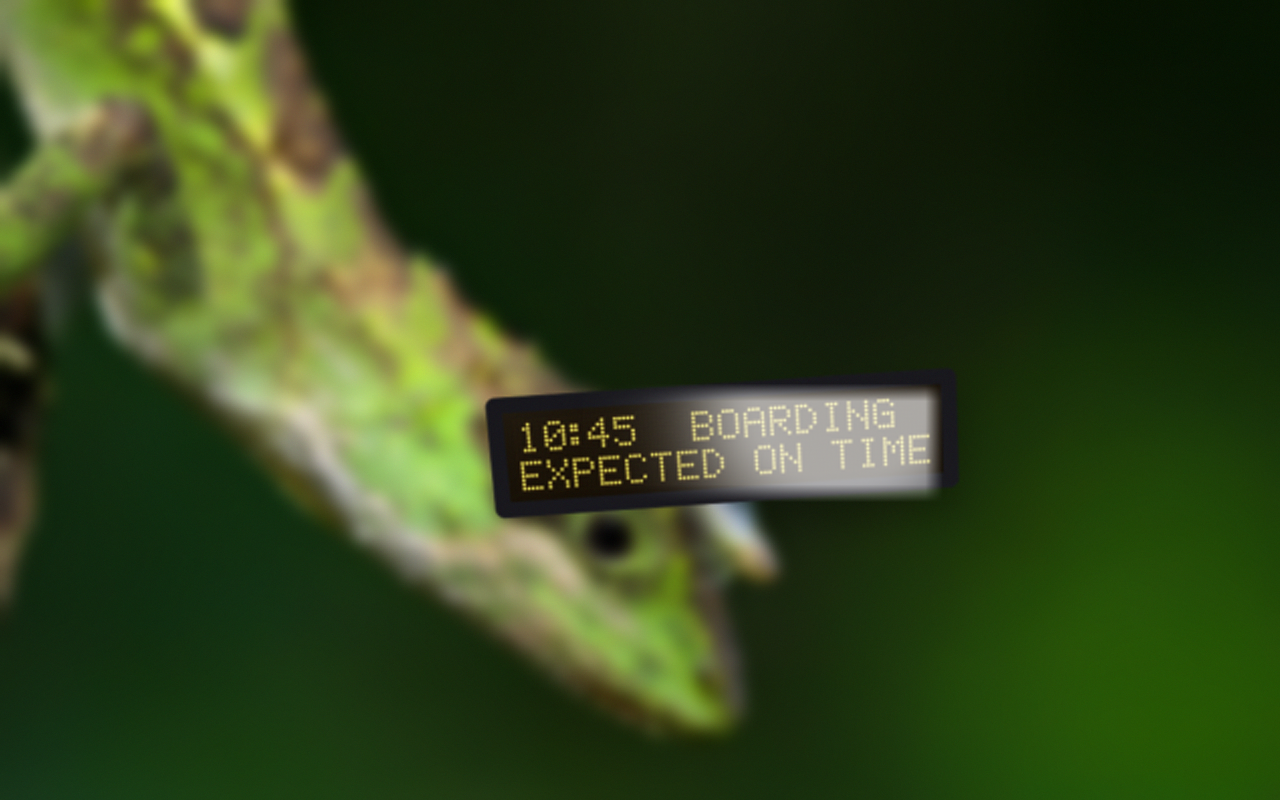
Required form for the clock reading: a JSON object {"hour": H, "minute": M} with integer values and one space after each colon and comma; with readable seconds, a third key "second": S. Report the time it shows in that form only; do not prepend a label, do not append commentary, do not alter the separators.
{"hour": 10, "minute": 45}
